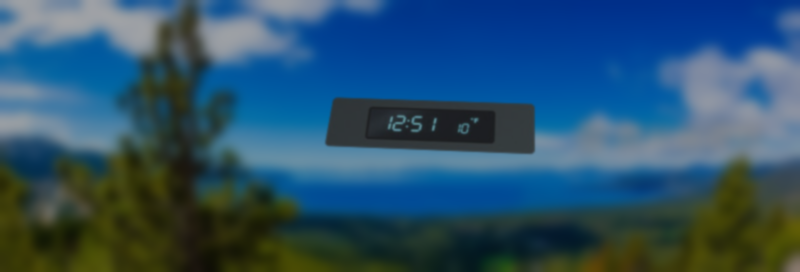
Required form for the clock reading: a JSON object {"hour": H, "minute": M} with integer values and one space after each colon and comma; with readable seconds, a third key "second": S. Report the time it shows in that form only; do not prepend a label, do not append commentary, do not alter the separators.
{"hour": 12, "minute": 51}
